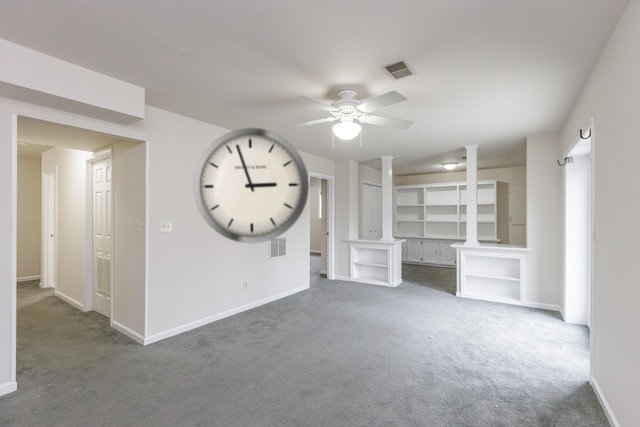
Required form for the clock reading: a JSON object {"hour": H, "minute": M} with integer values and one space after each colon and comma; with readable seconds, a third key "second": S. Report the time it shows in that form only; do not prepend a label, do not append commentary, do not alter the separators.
{"hour": 2, "minute": 57}
